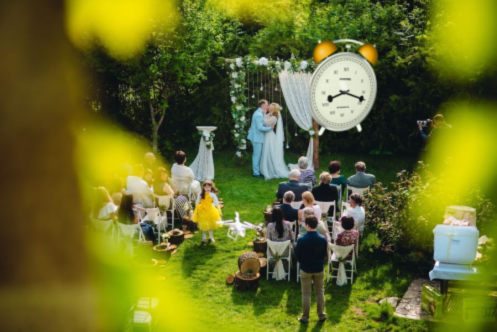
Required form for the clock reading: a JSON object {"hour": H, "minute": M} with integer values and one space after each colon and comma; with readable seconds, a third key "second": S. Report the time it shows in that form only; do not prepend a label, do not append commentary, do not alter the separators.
{"hour": 8, "minute": 18}
